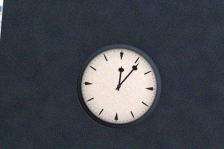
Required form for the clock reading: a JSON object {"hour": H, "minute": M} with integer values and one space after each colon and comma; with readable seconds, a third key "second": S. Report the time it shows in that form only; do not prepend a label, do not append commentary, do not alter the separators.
{"hour": 12, "minute": 6}
